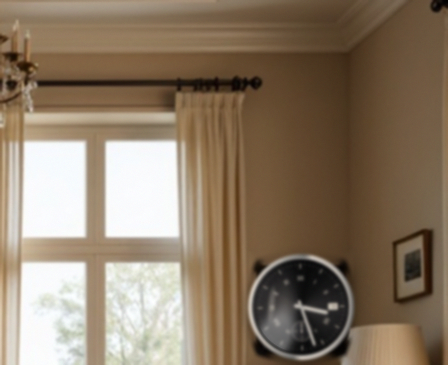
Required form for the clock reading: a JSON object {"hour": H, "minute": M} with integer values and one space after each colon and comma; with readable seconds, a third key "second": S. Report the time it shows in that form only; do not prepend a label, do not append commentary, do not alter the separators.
{"hour": 3, "minute": 27}
